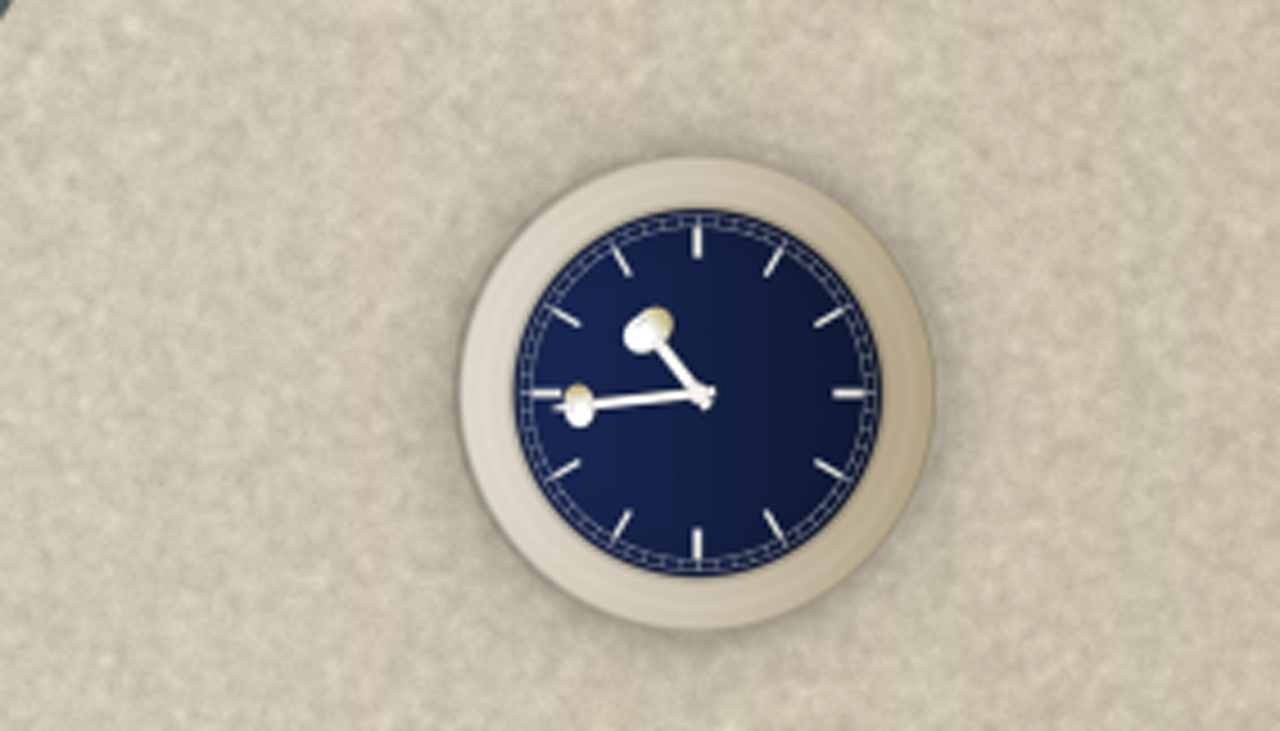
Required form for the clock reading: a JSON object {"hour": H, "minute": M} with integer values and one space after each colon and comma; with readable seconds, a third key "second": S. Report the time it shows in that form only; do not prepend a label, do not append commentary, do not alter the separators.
{"hour": 10, "minute": 44}
